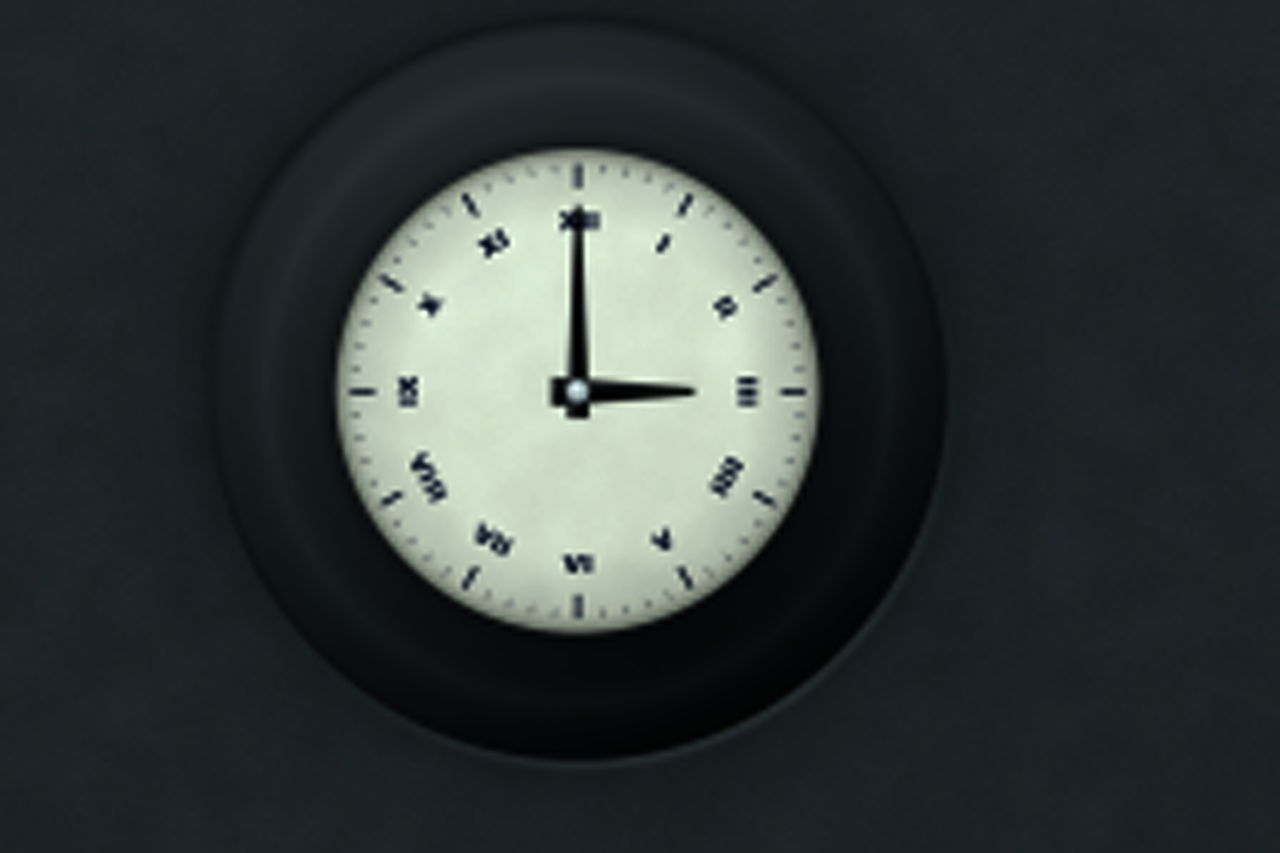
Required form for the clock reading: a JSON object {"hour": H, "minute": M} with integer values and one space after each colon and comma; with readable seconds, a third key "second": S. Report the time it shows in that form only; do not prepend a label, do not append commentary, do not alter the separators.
{"hour": 3, "minute": 0}
